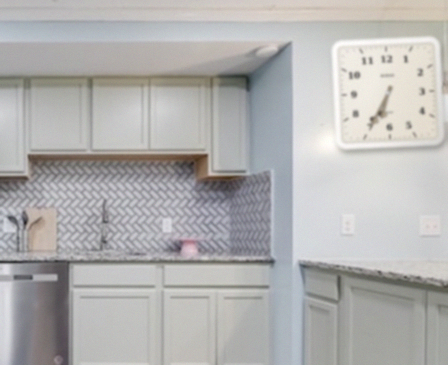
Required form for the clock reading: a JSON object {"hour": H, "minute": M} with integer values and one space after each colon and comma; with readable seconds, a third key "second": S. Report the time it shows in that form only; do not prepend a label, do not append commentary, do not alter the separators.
{"hour": 6, "minute": 35}
